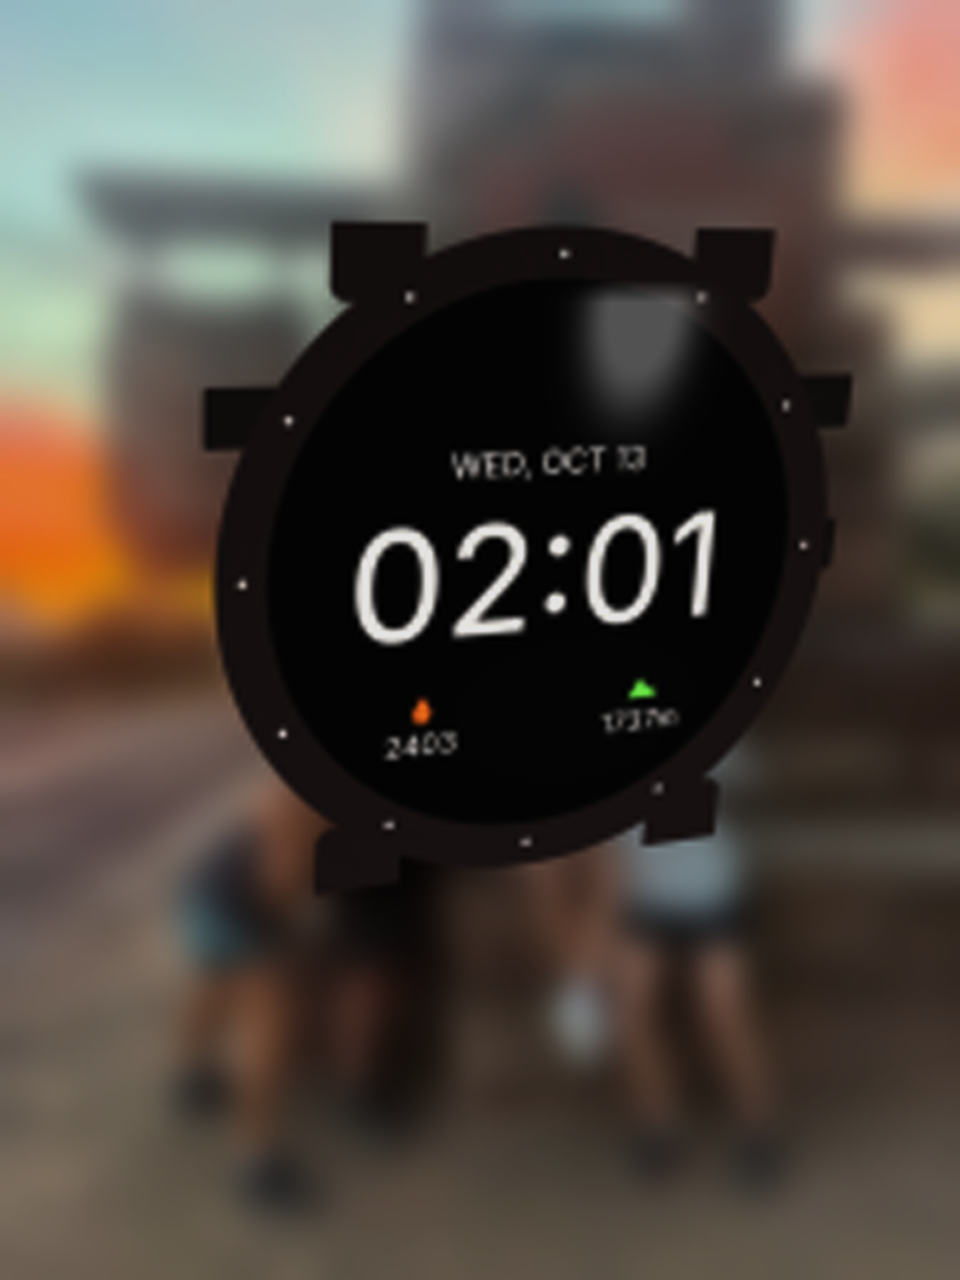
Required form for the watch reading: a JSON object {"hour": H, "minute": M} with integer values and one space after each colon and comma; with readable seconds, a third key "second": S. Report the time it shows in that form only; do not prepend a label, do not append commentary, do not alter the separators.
{"hour": 2, "minute": 1}
